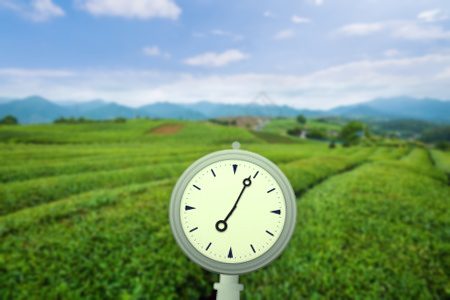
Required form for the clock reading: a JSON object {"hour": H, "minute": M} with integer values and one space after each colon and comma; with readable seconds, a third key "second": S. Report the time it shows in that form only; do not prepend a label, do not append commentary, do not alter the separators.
{"hour": 7, "minute": 4}
